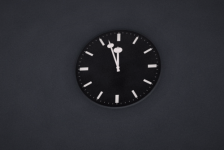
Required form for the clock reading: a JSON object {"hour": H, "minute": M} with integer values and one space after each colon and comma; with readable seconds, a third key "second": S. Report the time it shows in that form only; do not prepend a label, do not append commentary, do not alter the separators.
{"hour": 11, "minute": 57}
